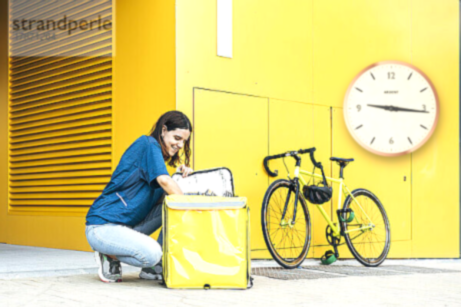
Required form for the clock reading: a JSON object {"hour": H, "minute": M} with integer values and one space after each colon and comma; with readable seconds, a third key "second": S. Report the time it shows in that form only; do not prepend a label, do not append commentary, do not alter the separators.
{"hour": 9, "minute": 16}
